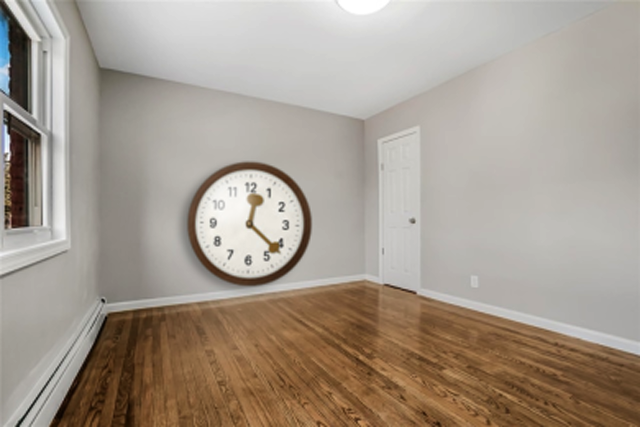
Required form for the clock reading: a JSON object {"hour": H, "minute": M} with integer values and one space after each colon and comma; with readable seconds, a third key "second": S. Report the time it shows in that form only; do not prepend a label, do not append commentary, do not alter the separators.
{"hour": 12, "minute": 22}
